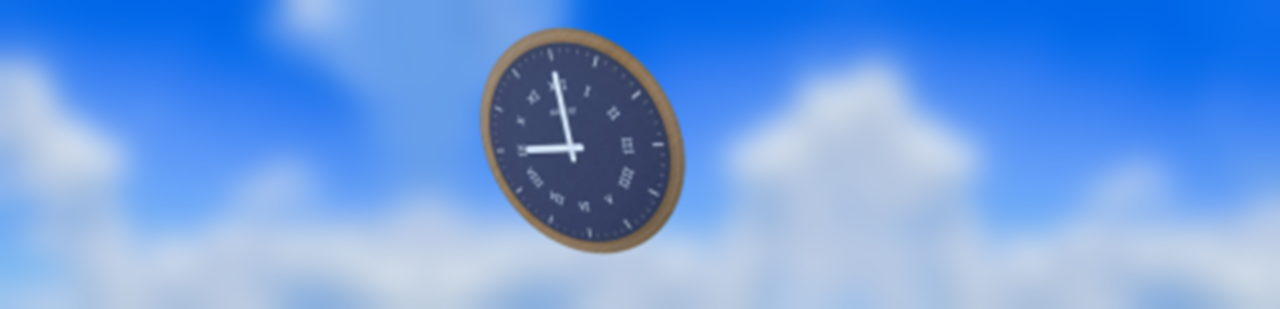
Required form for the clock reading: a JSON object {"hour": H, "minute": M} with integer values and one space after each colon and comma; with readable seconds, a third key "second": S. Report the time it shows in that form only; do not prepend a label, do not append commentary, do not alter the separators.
{"hour": 9, "minute": 0}
